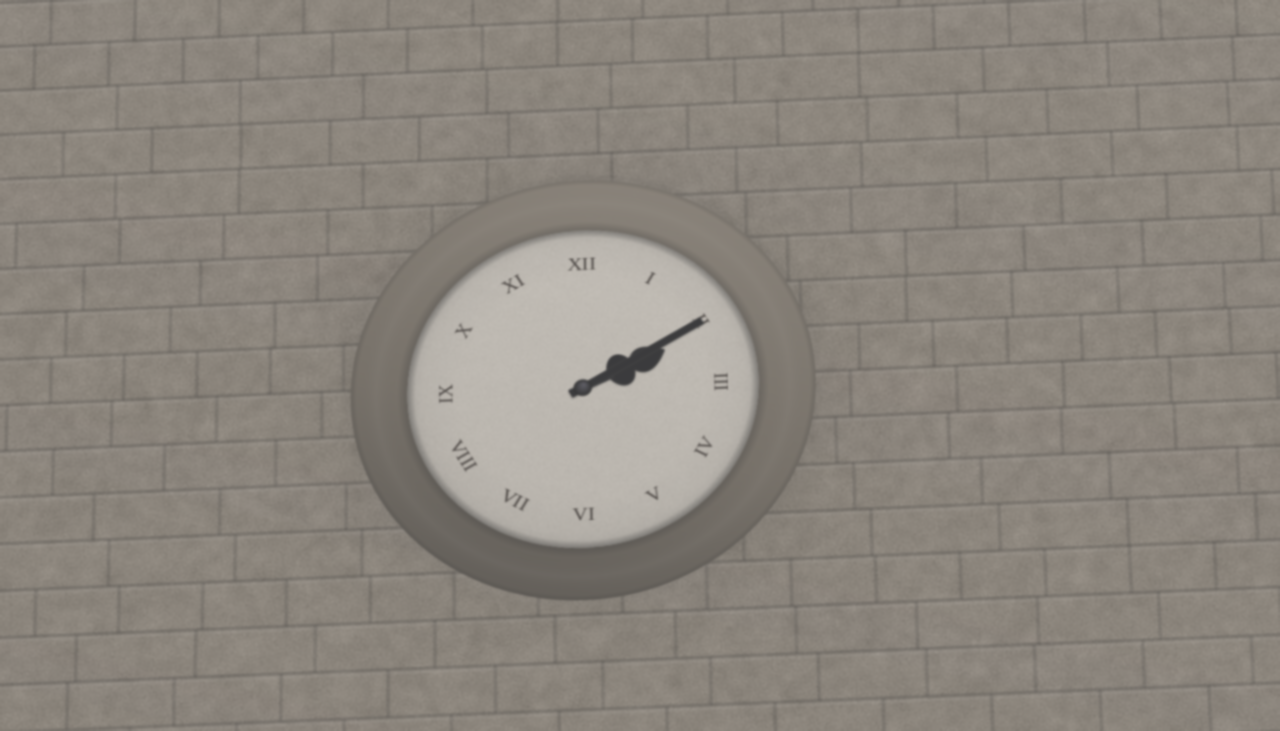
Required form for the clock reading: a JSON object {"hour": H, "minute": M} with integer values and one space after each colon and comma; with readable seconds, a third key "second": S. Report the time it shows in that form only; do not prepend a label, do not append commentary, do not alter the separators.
{"hour": 2, "minute": 10}
